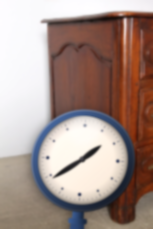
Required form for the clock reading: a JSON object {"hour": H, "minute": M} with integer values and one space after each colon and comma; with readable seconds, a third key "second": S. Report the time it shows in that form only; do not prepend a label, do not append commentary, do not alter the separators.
{"hour": 1, "minute": 39}
